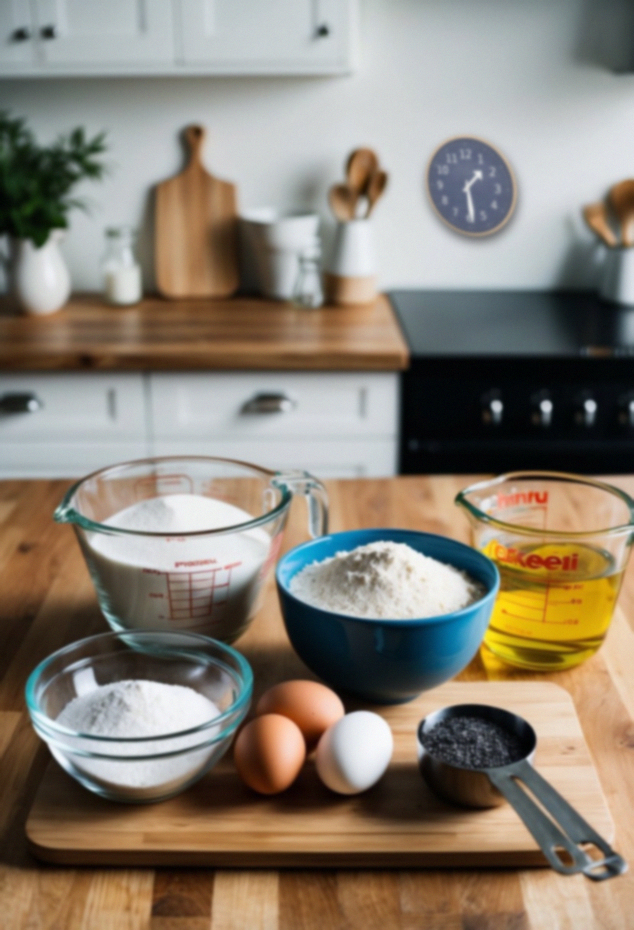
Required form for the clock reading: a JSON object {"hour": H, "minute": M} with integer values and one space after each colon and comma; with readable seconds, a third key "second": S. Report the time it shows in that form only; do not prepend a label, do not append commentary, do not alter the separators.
{"hour": 1, "minute": 29}
